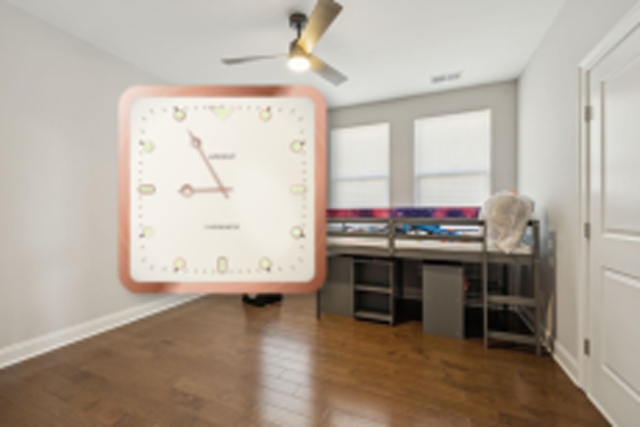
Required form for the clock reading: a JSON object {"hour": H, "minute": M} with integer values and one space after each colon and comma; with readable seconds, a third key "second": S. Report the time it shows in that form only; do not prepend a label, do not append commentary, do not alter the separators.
{"hour": 8, "minute": 55}
